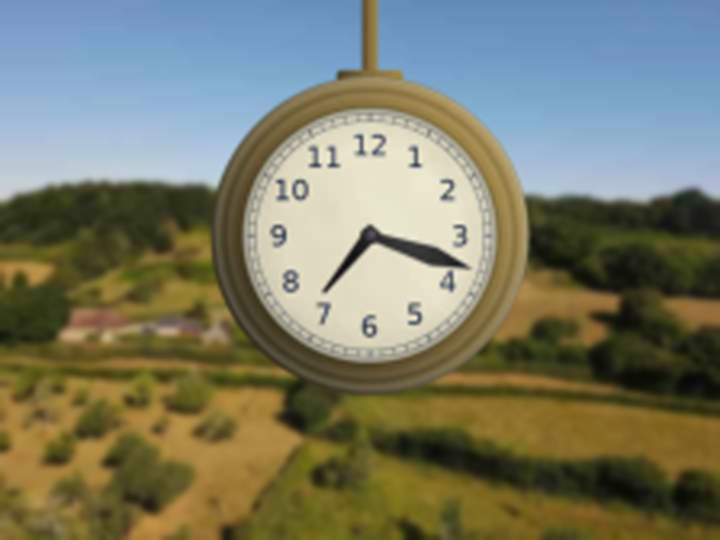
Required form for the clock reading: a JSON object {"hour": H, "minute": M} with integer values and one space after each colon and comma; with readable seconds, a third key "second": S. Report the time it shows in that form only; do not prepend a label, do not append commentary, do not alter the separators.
{"hour": 7, "minute": 18}
